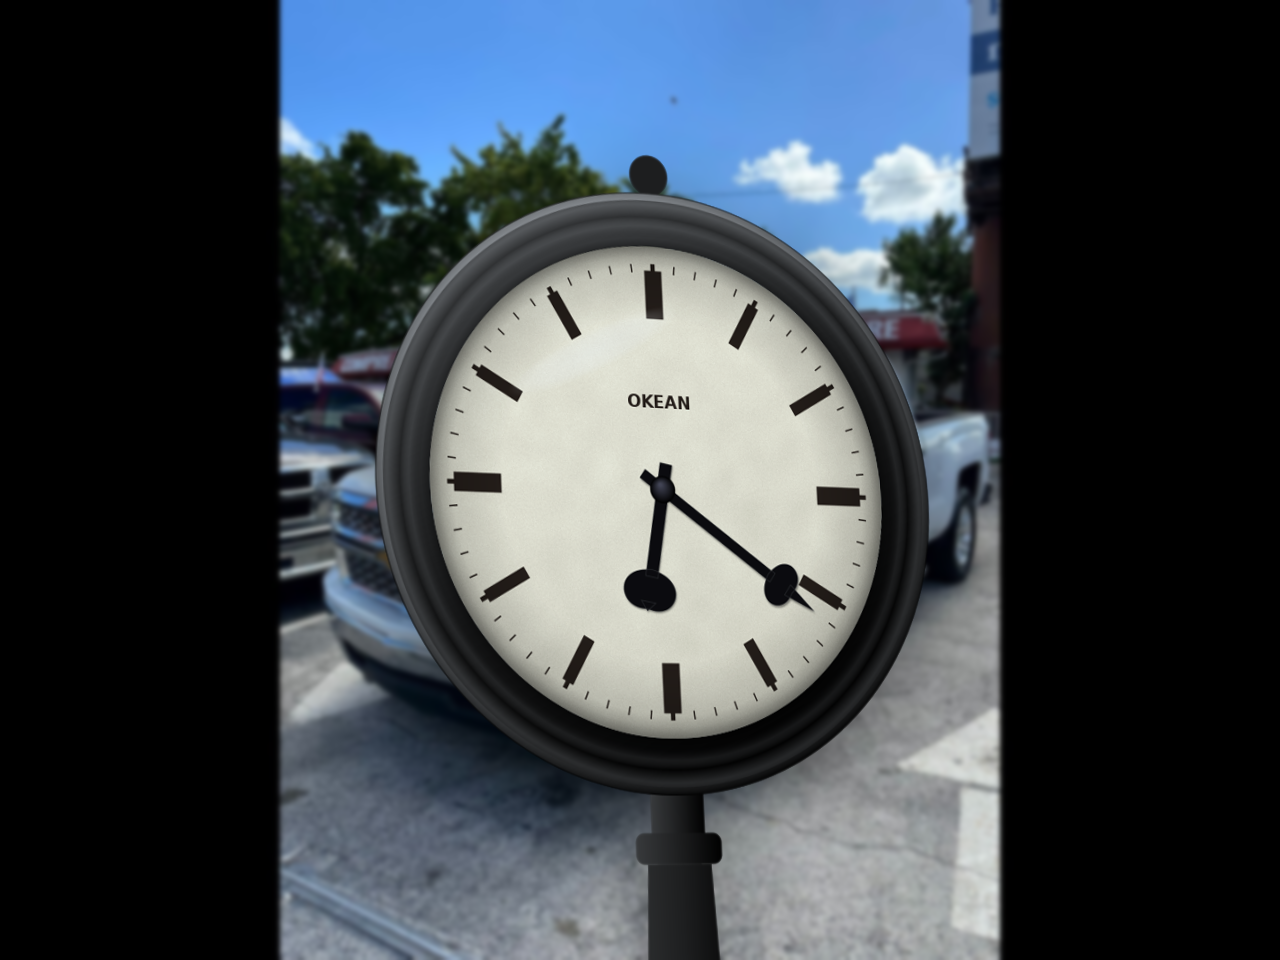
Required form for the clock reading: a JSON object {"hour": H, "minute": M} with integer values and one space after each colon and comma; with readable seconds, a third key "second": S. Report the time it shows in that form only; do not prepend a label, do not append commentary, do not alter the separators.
{"hour": 6, "minute": 21}
